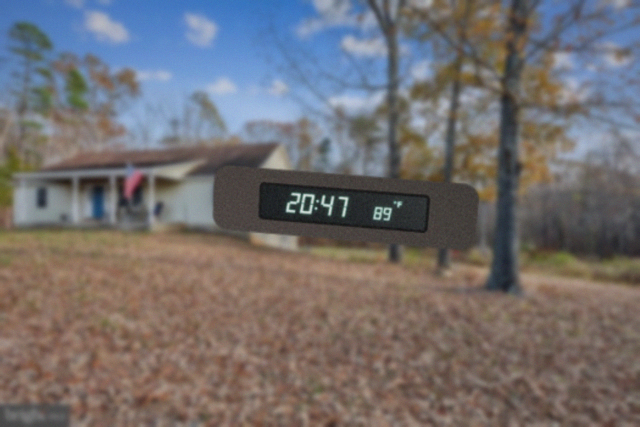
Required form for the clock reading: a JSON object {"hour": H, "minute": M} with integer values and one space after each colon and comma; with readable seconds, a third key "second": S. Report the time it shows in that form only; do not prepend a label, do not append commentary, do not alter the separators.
{"hour": 20, "minute": 47}
